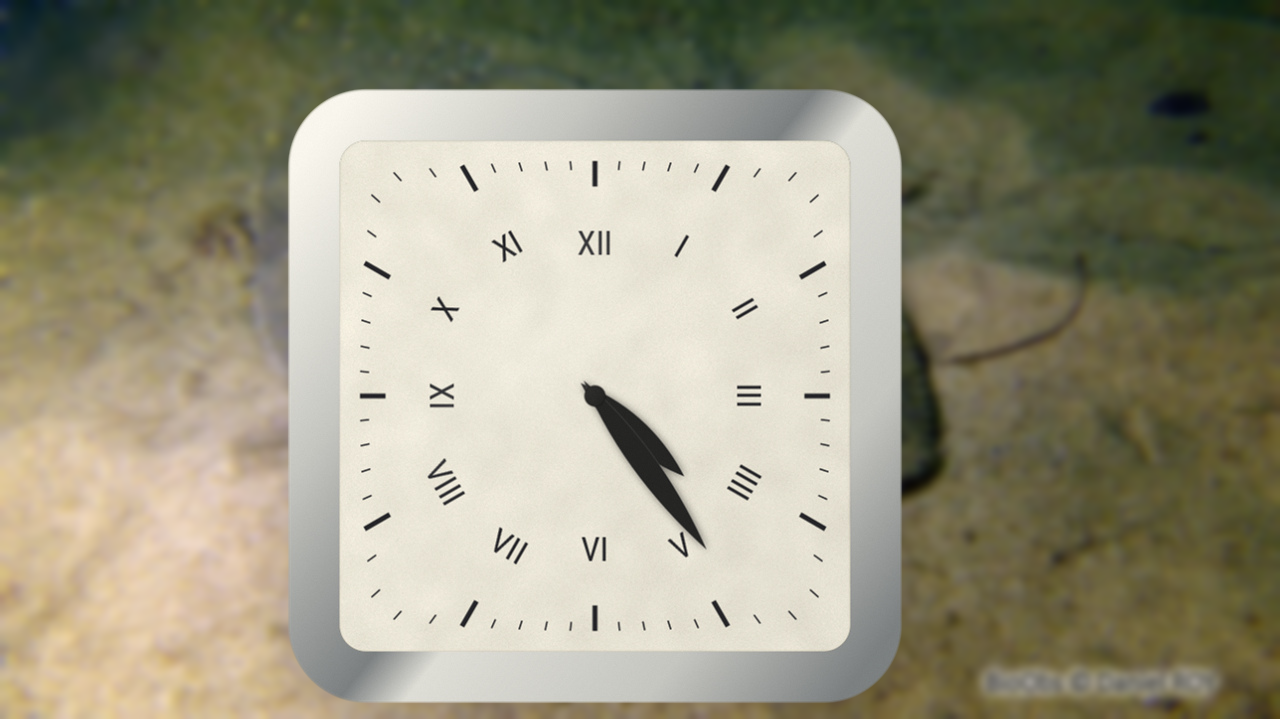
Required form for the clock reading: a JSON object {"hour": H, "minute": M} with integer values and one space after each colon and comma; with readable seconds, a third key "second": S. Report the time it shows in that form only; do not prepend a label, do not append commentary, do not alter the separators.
{"hour": 4, "minute": 24}
